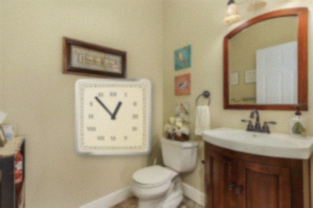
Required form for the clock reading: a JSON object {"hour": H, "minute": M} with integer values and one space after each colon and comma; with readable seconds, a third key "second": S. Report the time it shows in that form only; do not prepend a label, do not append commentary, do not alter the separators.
{"hour": 12, "minute": 53}
